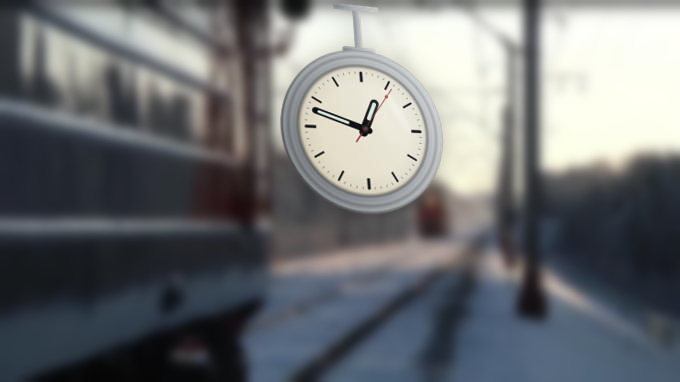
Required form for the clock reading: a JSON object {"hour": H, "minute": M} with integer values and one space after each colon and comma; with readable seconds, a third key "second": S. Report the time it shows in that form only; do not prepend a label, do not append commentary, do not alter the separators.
{"hour": 12, "minute": 48, "second": 6}
